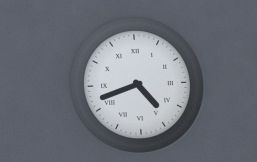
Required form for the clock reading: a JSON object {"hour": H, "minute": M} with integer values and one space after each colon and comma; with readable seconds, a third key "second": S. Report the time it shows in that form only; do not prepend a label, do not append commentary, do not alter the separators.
{"hour": 4, "minute": 42}
